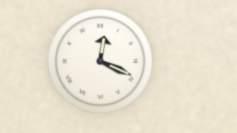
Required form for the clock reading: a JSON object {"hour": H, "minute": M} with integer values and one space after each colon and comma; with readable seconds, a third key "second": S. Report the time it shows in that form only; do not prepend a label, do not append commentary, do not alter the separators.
{"hour": 12, "minute": 19}
